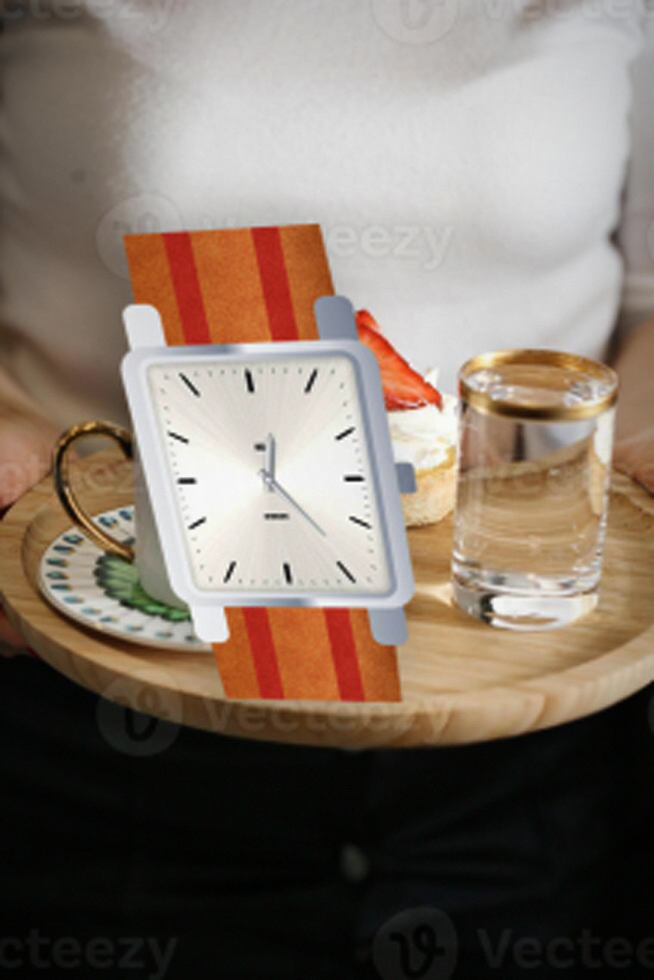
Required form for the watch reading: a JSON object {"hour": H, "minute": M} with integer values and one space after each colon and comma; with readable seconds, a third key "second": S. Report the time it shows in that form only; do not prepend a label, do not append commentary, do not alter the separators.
{"hour": 12, "minute": 24}
